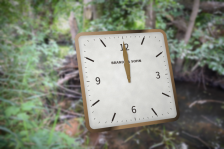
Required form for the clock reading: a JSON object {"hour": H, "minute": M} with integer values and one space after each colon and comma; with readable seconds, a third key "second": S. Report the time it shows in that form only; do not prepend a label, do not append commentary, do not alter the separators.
{"hour": 12, "minute": 0}
